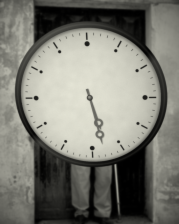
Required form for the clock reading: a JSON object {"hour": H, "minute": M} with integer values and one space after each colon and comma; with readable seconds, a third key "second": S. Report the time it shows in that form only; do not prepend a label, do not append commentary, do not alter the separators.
{"hour": 5, "minute": 28}
